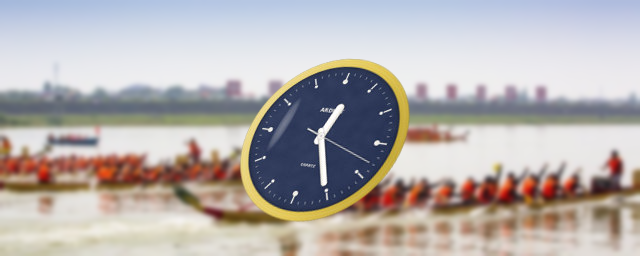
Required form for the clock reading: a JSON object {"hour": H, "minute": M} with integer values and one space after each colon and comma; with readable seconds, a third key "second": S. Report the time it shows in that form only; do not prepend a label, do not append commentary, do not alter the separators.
{"hour": 12, "minute": 25, "second": 18}
